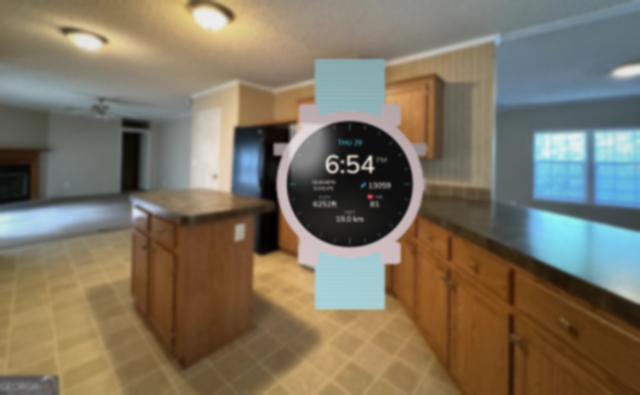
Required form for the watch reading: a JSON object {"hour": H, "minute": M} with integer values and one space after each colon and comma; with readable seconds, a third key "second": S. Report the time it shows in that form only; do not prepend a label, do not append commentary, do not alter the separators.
{"hour": 6, "minute": 54}
